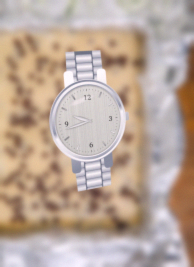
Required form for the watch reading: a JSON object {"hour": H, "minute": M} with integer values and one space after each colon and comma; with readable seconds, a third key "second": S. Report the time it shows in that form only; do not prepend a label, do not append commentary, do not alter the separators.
{"hour": 9, "minute": 43}
